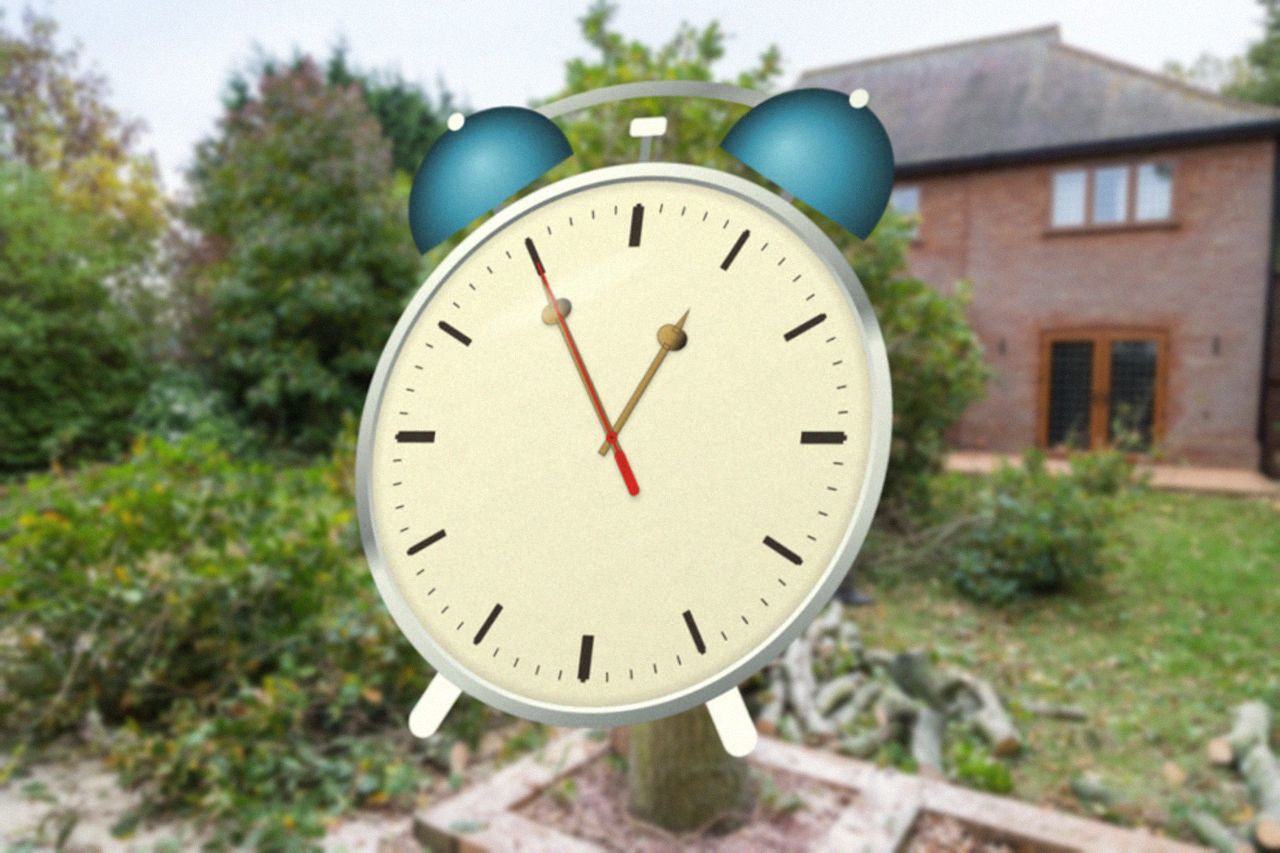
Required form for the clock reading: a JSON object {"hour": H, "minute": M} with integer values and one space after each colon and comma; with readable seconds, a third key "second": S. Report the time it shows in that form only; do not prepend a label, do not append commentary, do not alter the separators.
{"hour": 12, "minute": 54, "second": 55}
